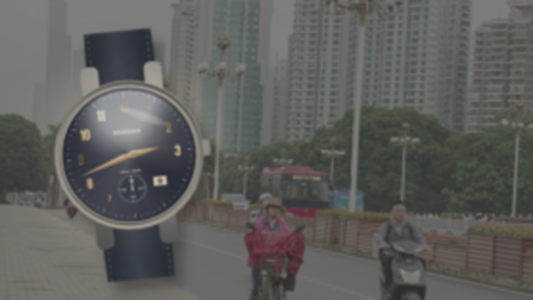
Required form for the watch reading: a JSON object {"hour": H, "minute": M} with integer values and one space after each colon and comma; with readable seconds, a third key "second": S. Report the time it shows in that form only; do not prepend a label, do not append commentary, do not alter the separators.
{"hour": 2, "minute": 42}
